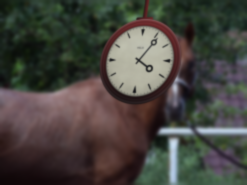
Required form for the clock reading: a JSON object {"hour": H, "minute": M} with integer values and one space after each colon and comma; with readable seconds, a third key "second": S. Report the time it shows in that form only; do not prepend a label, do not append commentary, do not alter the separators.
{"hour": 4, "minute": 6}
